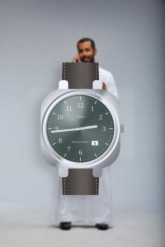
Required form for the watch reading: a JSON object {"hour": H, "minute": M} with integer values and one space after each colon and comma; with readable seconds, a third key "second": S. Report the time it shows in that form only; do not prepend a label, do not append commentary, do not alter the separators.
{"hour": 2, "minute": 44}
